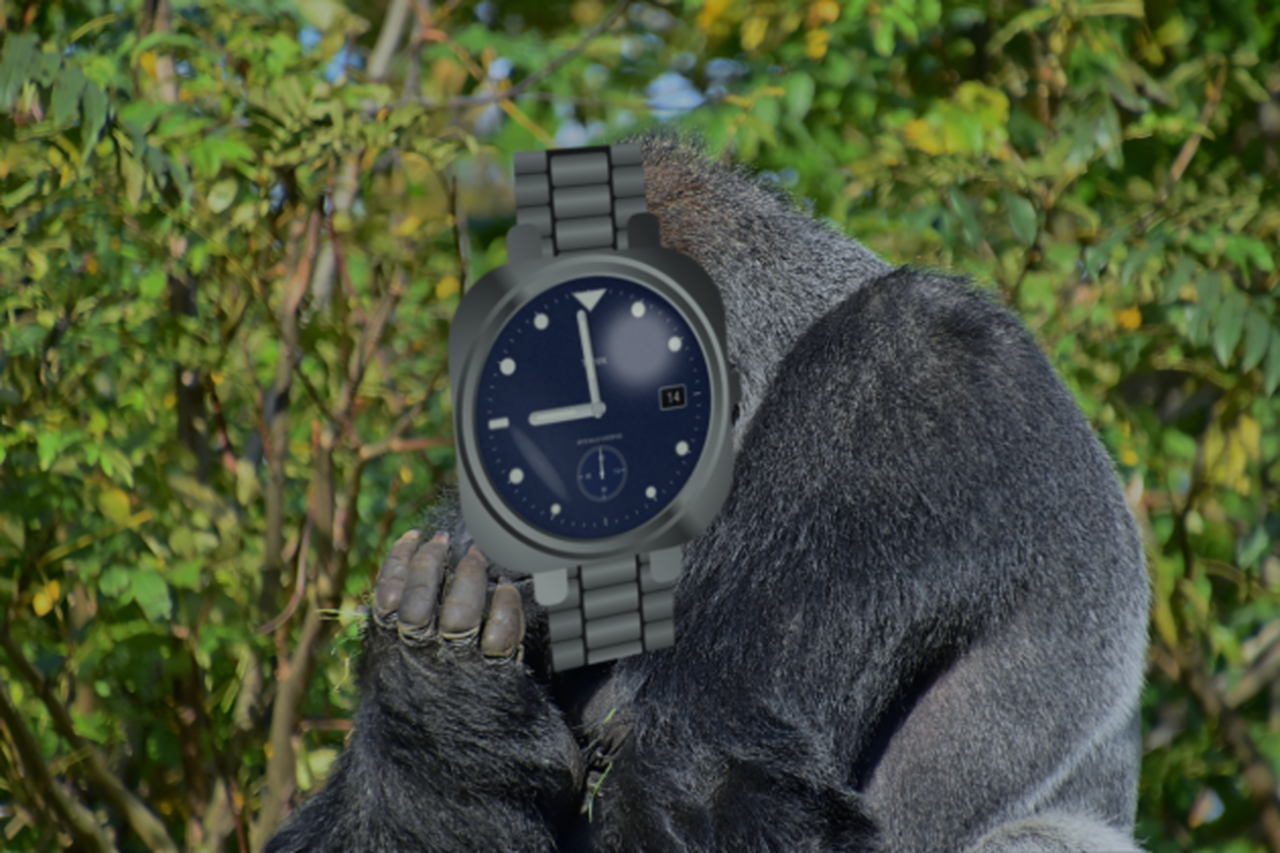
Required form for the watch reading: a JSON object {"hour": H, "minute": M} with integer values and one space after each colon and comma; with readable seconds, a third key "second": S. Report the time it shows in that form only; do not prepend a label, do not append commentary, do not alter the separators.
{"hour": 8, "minute": 59}
